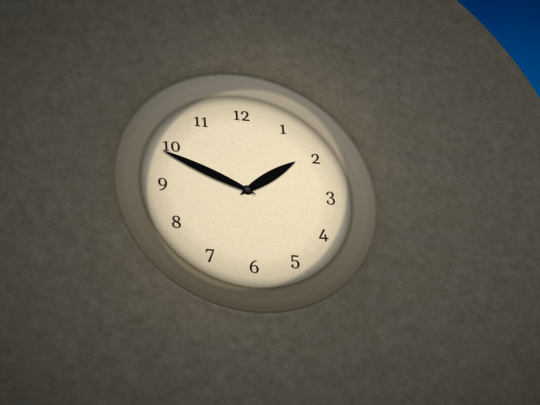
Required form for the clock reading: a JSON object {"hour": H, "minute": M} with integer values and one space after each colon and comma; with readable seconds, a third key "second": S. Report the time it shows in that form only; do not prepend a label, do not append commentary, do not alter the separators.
{"hour": 1, "minute": 49}
